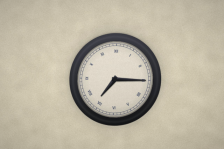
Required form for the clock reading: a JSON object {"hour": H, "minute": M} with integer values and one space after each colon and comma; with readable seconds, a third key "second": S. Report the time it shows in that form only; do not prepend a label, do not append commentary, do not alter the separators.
{"hour": 7, "minute": 15}
